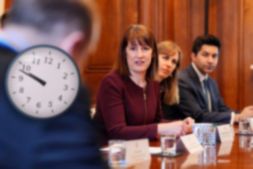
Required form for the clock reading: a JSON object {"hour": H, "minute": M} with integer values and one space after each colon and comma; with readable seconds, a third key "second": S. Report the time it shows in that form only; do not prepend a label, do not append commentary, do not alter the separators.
{"hour": 9, "minute": 48}
